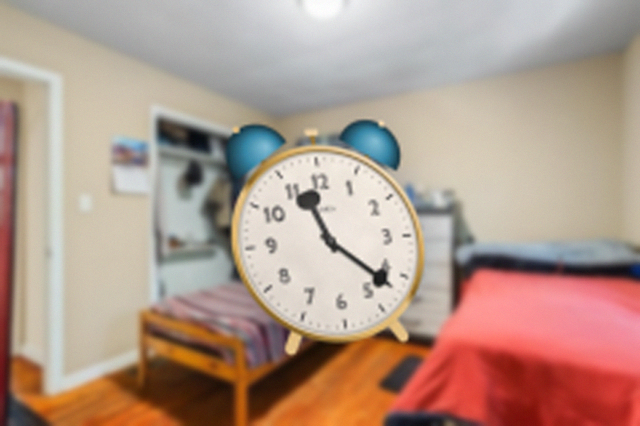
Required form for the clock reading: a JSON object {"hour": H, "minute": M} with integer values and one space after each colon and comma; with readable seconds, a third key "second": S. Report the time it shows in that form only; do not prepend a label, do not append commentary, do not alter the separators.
{"hour": 11, "minute": 22}
